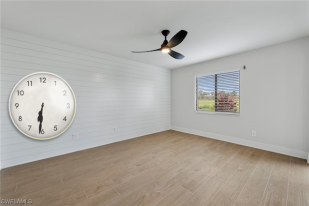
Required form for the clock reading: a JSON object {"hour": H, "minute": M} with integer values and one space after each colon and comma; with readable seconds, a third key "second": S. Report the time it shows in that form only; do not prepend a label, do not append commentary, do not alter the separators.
{"hour": 6, "minute": 31}
